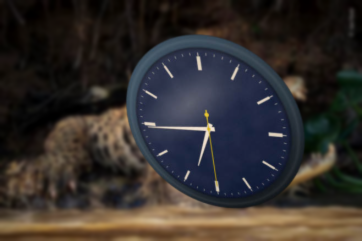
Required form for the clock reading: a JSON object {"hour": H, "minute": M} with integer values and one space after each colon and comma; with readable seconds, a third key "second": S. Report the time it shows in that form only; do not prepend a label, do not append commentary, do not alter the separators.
{"hour": 6, "minute": 44, "second": 30}
